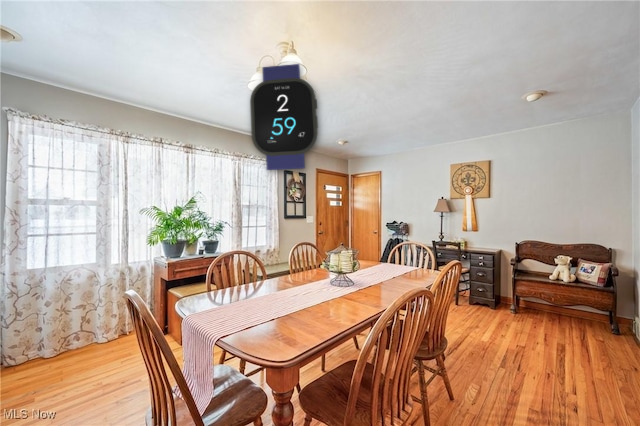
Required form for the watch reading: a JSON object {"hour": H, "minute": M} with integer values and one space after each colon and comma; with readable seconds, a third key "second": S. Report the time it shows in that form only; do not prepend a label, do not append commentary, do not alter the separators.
{"hour": 2, "minute": 59}
